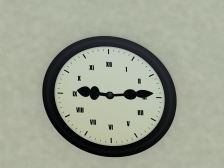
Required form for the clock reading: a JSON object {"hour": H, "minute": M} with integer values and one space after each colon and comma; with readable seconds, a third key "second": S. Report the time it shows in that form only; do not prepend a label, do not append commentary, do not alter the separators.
{"hour": 9, "minute": 14}
